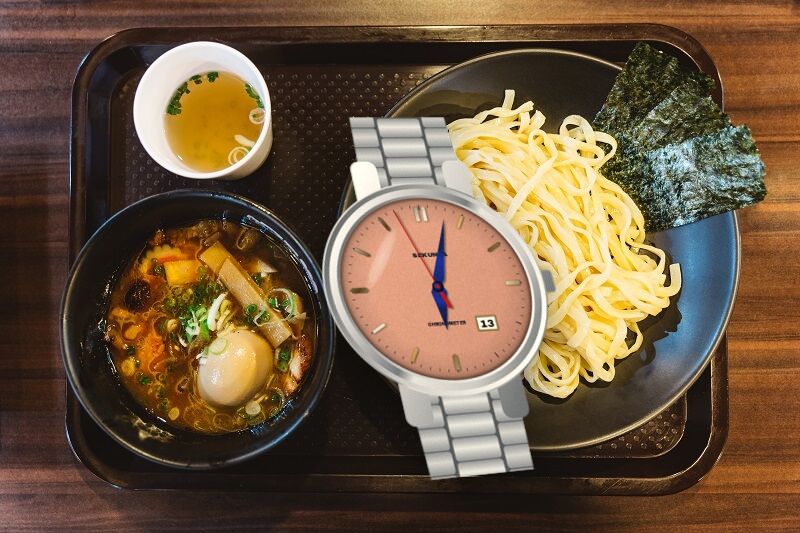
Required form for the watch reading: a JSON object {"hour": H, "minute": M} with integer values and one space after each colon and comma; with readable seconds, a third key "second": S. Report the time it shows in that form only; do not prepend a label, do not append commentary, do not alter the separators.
{"hour": 6, "minute": 2, "second": 57}
